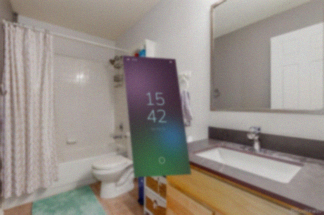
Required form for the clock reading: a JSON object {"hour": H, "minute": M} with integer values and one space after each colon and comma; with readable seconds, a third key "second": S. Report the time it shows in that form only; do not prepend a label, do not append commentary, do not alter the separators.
{"hour": 15, "minute": 42}
